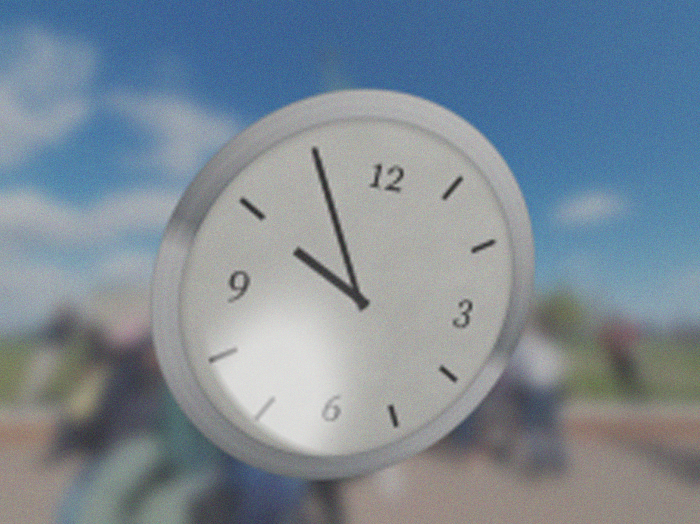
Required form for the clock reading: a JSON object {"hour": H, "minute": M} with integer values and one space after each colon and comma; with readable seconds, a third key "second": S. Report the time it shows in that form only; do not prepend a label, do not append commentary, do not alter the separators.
{"hour": 9, "minute": 55}
